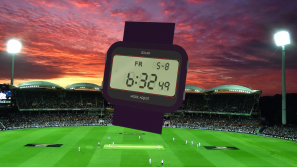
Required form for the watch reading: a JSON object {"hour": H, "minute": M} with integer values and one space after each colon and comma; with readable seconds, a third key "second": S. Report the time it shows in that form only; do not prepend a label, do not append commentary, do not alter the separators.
{"hour": 6, "minute": 32, "second": 49}
